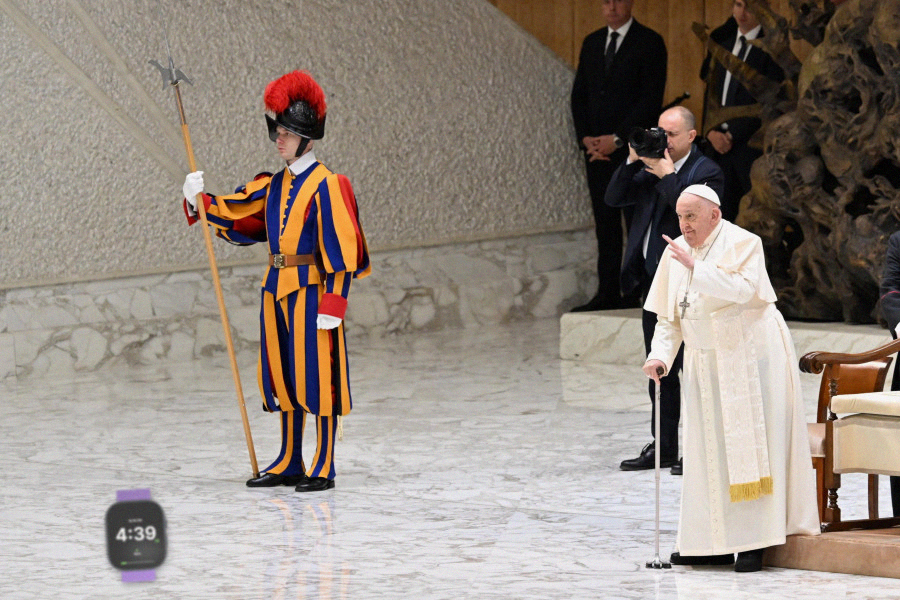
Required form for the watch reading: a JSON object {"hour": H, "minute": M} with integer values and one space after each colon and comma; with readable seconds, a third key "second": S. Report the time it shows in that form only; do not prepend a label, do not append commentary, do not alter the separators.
{"hour": 4, "minute": 39}
